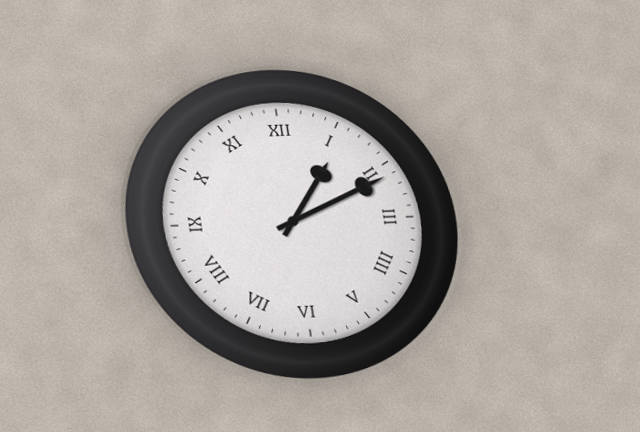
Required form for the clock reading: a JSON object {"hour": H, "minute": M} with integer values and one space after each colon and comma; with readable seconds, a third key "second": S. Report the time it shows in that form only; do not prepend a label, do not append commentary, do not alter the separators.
{"hour": 1, "minute": 11}
